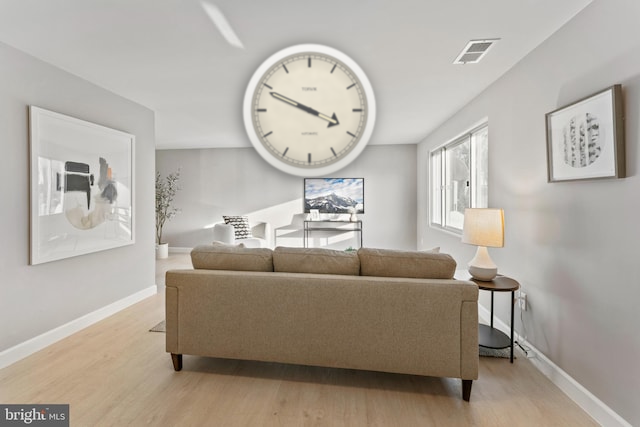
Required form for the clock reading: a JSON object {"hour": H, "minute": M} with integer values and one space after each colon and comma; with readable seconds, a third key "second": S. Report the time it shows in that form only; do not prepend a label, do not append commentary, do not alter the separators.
{"hour": 3, "minute": 49}
